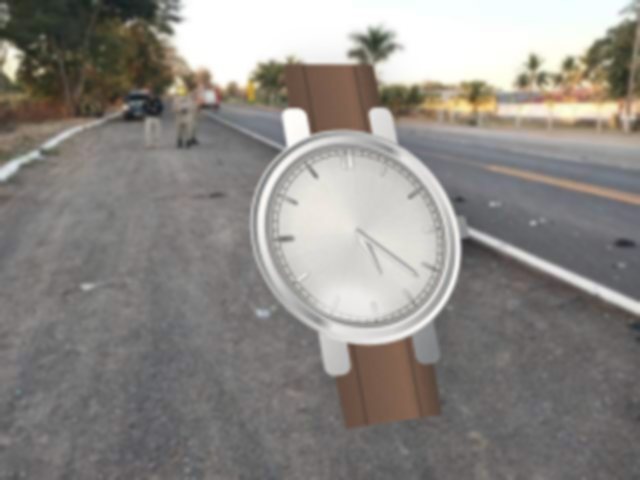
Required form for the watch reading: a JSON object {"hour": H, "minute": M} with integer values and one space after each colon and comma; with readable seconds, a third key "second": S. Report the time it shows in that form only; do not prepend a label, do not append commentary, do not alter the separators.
{"hour": 5, "minute": 22}
